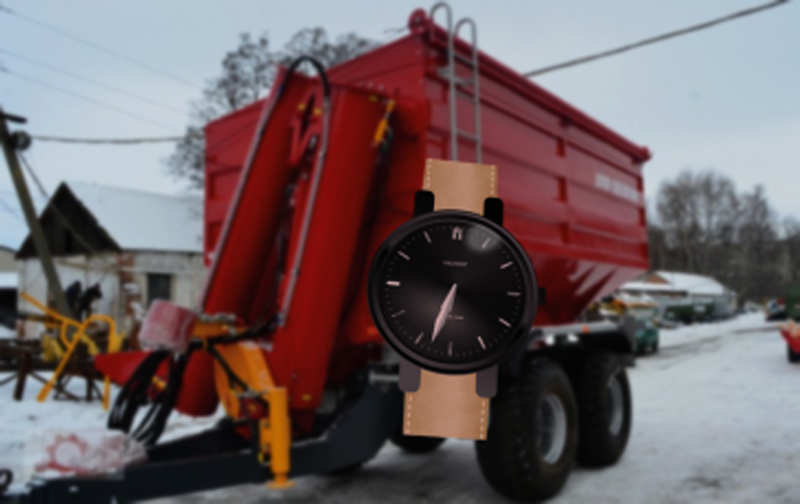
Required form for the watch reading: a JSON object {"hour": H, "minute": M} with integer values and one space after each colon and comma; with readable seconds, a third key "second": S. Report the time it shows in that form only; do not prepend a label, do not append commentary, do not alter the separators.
{"hour": 6, "minute": 33}
